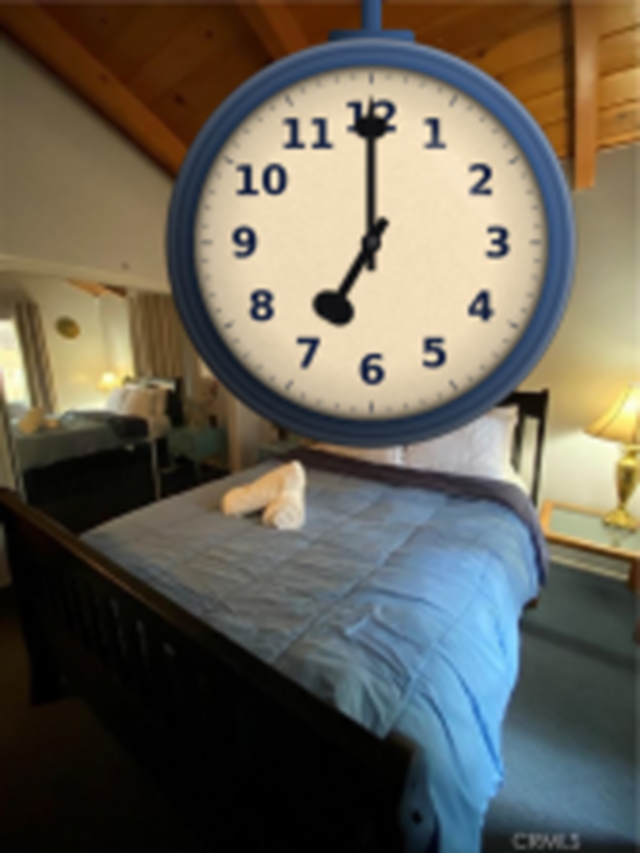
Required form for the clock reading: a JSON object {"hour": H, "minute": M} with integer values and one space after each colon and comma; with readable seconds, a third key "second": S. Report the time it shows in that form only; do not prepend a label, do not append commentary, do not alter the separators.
{"hour": 7, "minute": 0}
